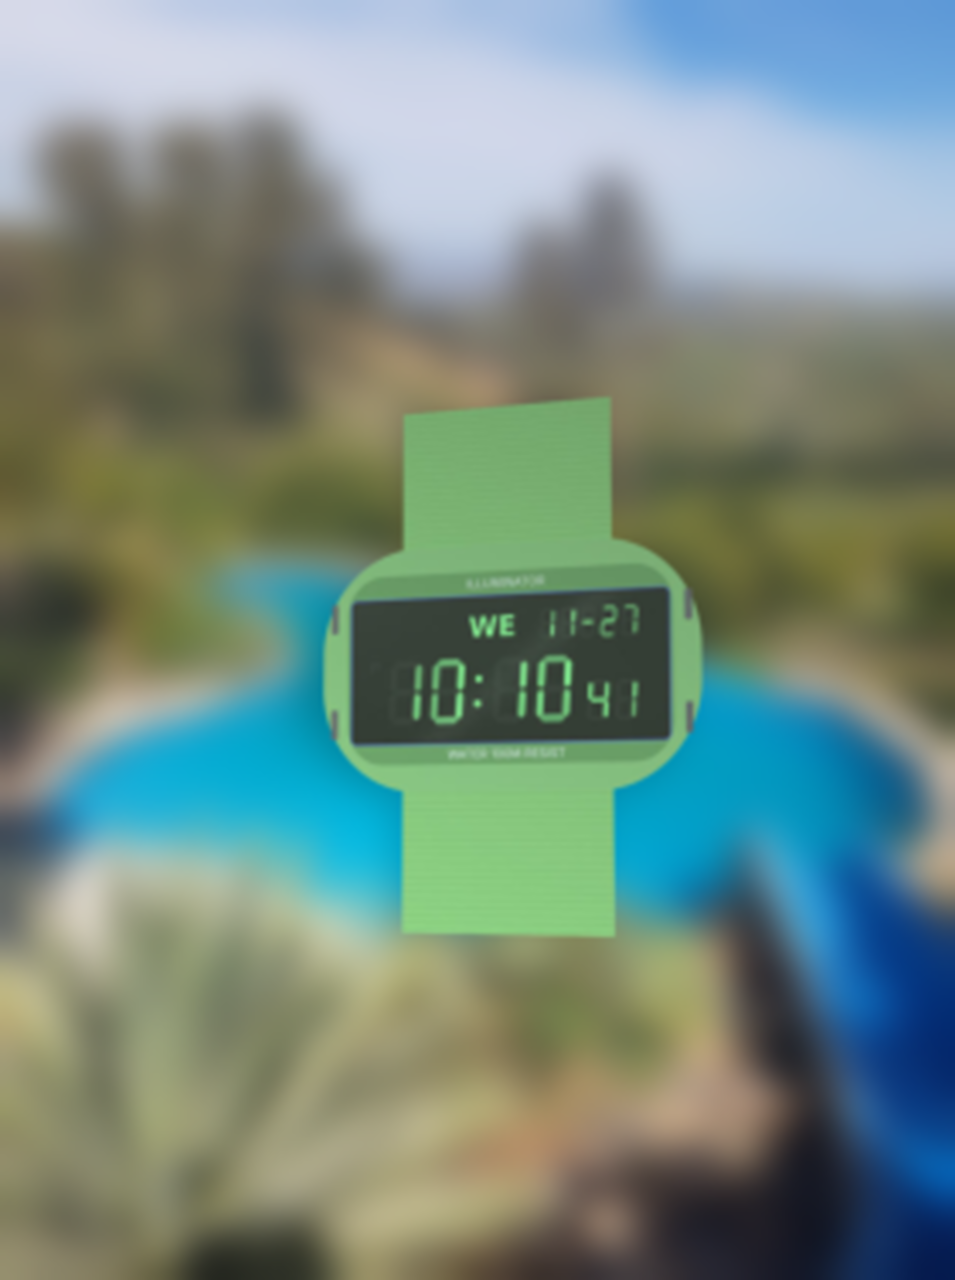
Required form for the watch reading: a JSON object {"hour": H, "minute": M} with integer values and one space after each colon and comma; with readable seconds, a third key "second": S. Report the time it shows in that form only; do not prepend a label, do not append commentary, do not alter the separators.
{"hour": 10, "minute": 10, "second": 41}
